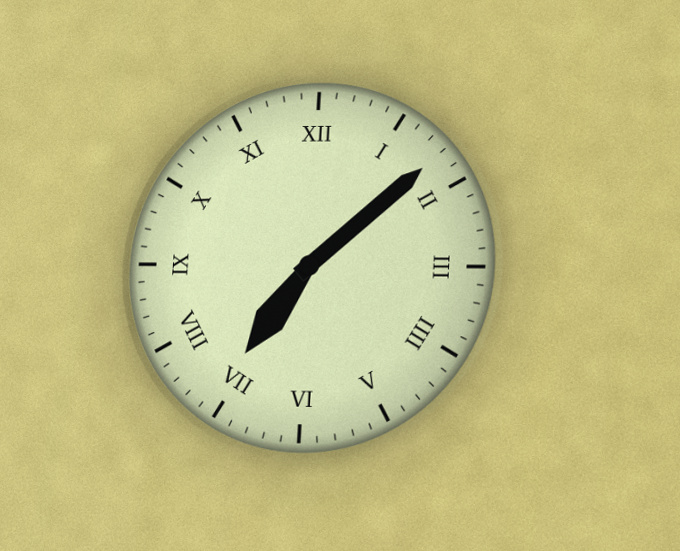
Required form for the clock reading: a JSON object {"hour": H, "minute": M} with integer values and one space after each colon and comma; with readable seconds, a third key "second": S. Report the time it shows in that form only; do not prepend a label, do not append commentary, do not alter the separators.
{"hour": 7, "minute": 8}
